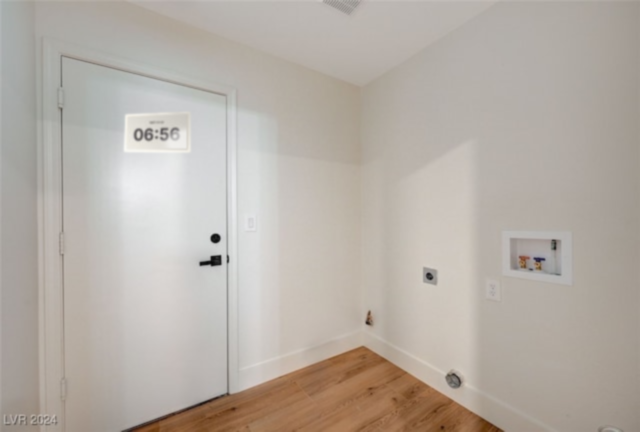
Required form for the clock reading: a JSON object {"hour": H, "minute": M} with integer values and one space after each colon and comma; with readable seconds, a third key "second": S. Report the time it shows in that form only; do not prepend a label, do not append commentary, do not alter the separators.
{"hour": 6, "minute": 56}
